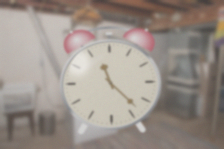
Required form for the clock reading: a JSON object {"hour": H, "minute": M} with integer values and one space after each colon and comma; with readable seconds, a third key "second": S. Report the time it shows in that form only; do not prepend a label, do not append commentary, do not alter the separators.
{"hour": 11, "minute": 23}
